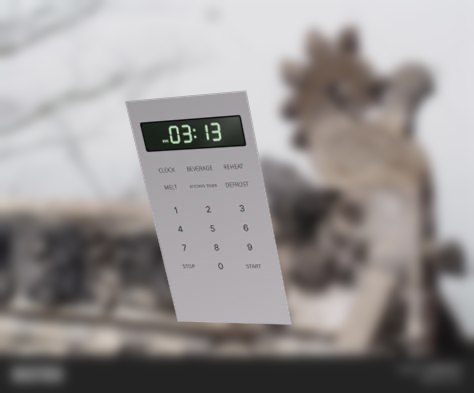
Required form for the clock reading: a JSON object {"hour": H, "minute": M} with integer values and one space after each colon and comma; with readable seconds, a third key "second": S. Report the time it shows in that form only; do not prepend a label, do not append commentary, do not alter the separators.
{"hour": 3, "minute": 13}
